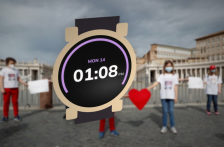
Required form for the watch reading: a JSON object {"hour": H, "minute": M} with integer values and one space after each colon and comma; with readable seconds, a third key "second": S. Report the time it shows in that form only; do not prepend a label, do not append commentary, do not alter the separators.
{"hour": 1, "minute": 8}
